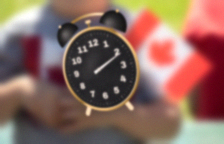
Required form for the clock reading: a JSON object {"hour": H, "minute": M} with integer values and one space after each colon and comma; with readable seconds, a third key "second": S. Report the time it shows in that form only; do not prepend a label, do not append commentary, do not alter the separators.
{"hour": 2, "minute": 11}
